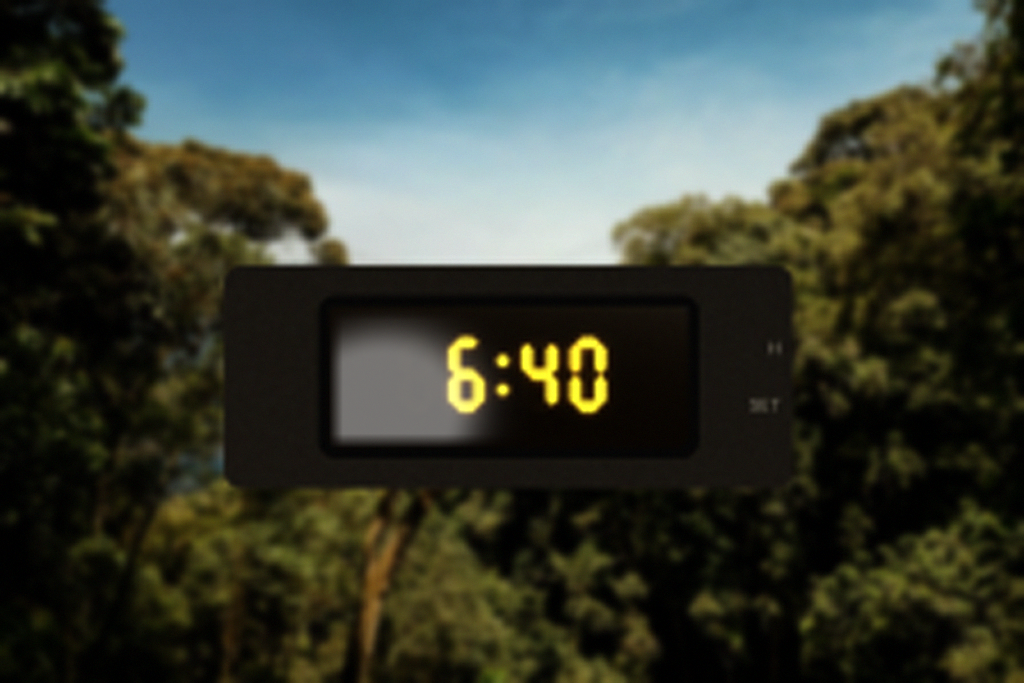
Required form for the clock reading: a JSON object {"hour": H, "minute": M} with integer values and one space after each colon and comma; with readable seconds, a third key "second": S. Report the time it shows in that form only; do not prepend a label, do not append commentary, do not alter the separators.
{"hour": 6, "minute": 40}
